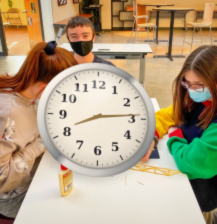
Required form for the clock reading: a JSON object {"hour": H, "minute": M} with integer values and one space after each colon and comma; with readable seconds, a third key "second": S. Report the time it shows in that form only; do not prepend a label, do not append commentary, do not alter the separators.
{"hour": 8, "minute": 14}
